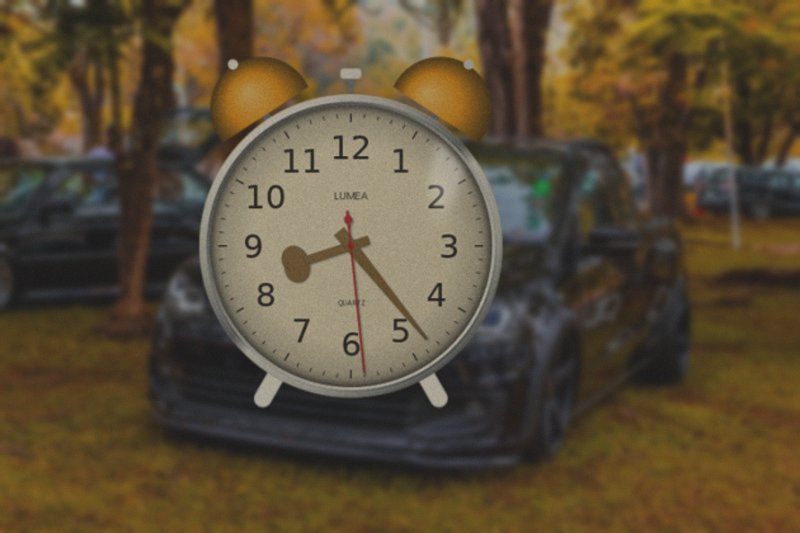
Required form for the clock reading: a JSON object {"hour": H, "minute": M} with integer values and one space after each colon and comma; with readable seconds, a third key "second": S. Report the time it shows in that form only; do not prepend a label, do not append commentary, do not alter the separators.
{"hour": 8, "minute": 23, "second": 29}
